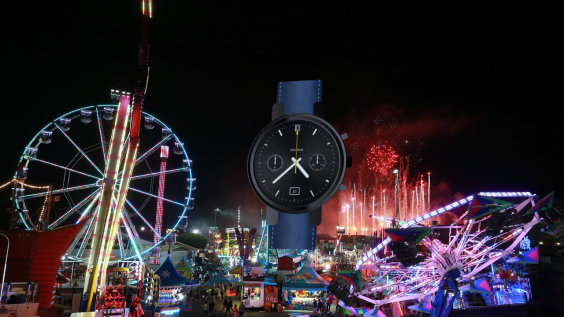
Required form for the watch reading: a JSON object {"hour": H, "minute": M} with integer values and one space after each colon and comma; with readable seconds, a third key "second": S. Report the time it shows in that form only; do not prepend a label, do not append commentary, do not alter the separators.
{"hour": 4, "minute": 38}
